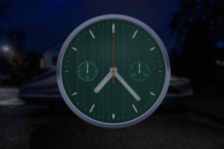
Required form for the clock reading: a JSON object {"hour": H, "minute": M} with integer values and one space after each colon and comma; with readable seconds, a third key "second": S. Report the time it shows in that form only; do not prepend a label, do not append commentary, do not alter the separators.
{"hour": 7, "minute": 23}
